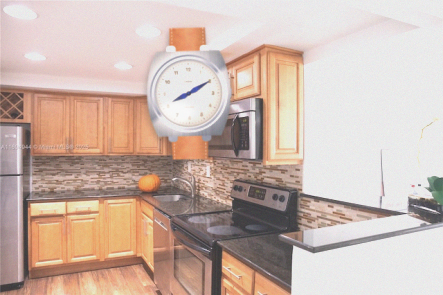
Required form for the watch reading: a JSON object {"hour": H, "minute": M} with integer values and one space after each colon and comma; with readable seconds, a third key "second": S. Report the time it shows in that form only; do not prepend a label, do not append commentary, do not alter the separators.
{"hour": 8, "minute": 10}
